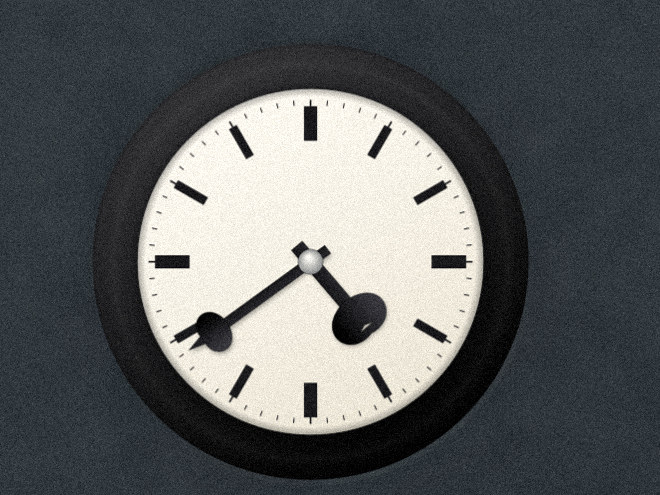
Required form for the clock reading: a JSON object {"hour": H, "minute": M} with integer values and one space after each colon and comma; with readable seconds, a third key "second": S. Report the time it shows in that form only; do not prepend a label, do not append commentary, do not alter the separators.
{"hour": 4, "minute": 39}
